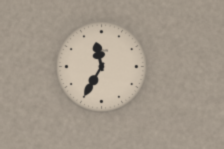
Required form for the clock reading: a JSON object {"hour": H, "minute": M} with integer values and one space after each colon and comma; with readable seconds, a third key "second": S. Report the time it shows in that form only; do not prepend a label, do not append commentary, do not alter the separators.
{"hour": 11, "minute": 35}
